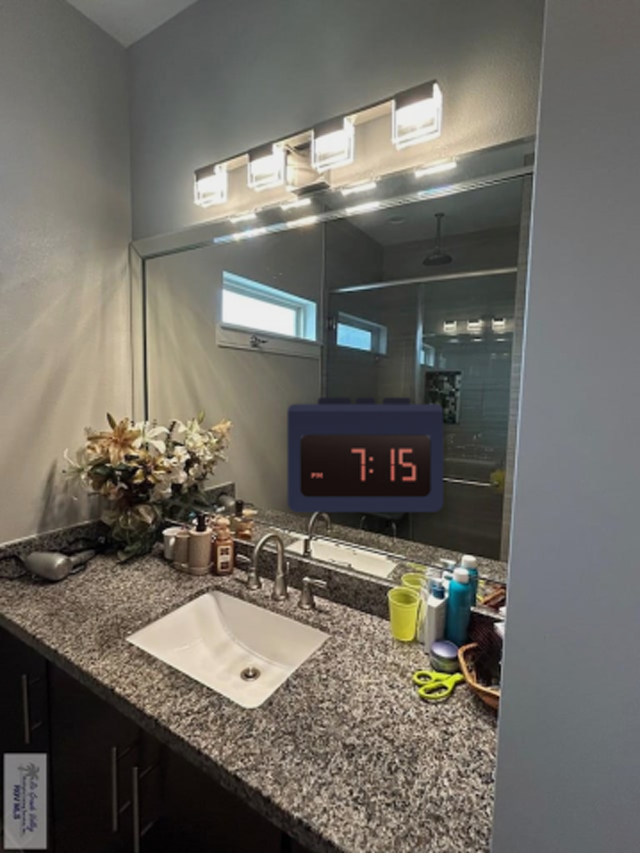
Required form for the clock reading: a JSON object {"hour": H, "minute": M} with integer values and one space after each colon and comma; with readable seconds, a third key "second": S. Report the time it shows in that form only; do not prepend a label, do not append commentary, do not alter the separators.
{"hour": 7, "minute": 15}
